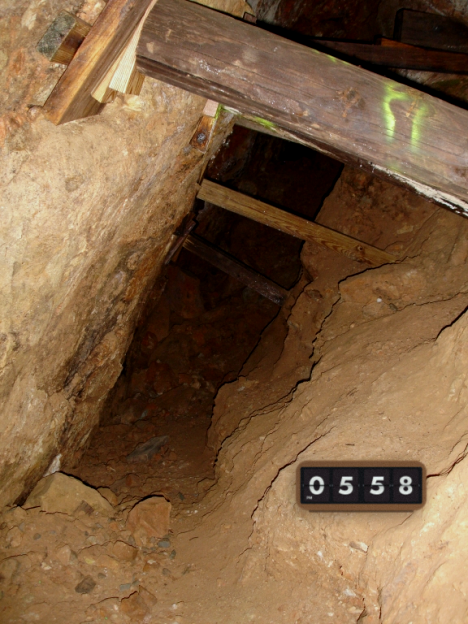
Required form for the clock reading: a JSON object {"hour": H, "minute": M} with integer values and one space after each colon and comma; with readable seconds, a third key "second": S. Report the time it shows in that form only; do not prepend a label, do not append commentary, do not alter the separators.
{"hour": 5, "minute": 58}
